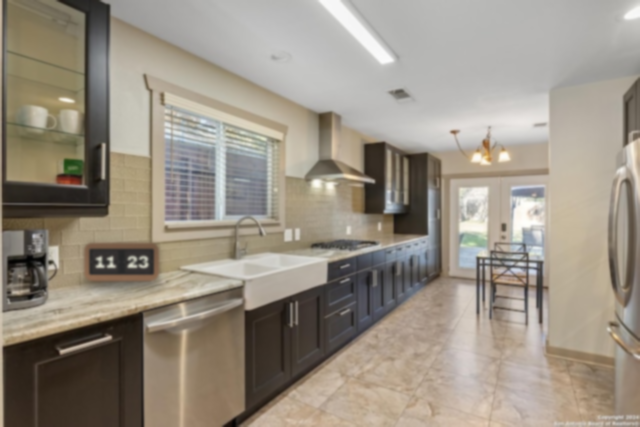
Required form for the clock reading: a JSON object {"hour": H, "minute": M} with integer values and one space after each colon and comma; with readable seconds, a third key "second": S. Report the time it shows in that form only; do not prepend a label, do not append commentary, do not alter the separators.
{"hour": 11, "minute": 23}
